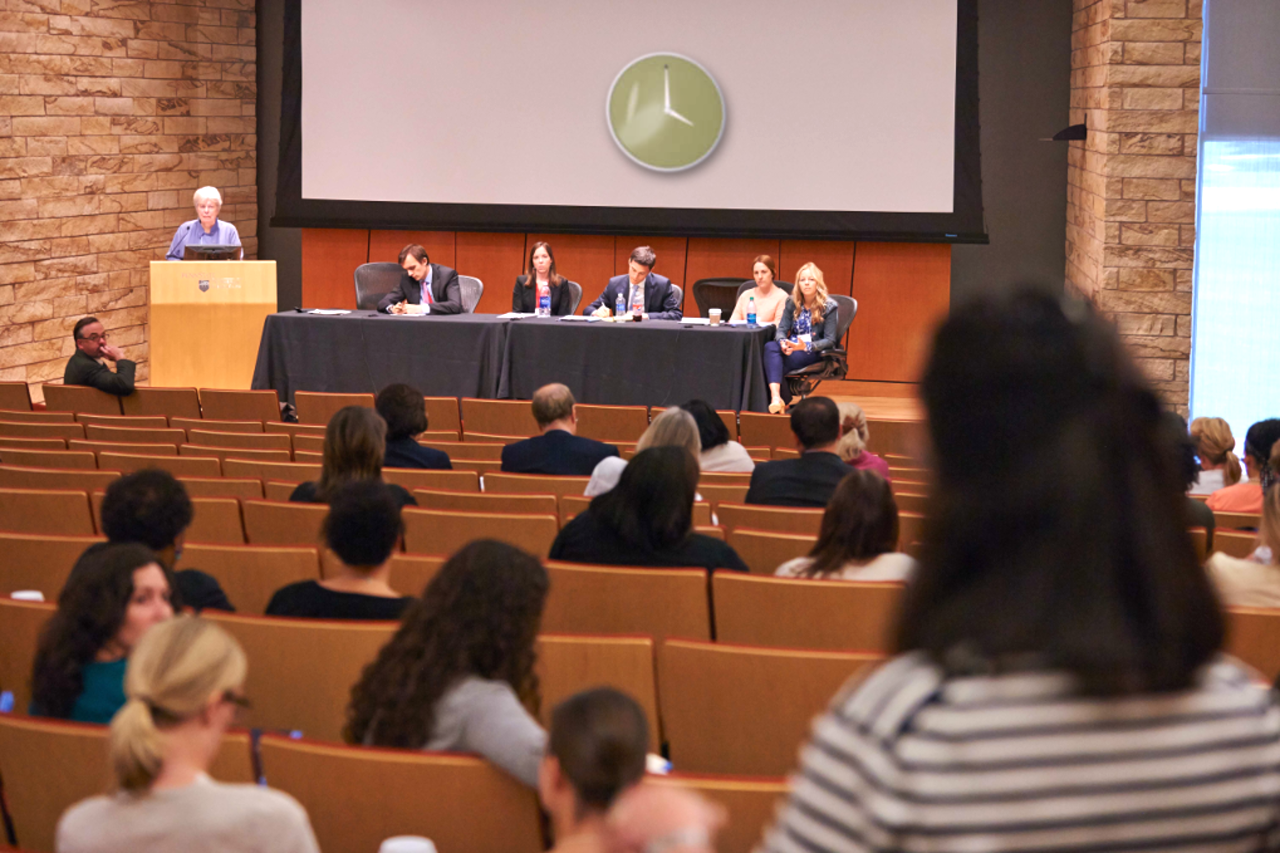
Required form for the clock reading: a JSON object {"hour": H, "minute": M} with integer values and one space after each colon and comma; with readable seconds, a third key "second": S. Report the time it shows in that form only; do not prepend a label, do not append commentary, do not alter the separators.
{"hour": 4, "minute": 0}
